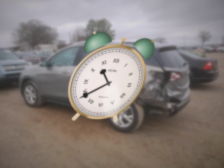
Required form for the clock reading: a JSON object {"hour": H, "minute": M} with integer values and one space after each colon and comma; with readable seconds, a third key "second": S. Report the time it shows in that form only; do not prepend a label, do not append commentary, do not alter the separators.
{"hour": 10, "minute": 39}
